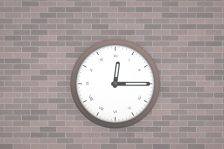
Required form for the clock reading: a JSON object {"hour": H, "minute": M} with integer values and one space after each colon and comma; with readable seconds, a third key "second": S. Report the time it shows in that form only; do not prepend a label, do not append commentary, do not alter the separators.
{"hour": 12, "minute": 15}
